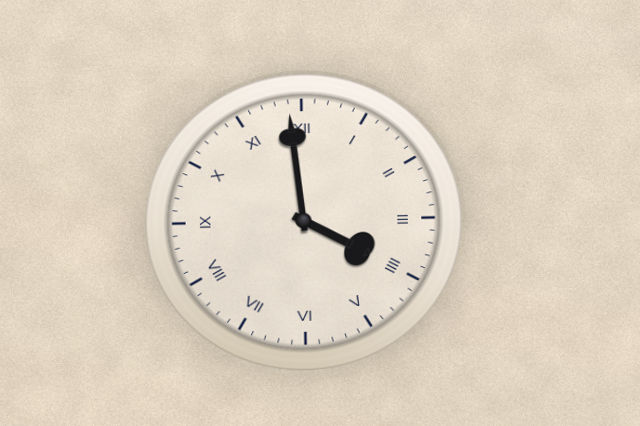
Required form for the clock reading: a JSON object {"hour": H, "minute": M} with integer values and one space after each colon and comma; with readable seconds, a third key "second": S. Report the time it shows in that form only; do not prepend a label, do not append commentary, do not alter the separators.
{"hour": 3, "minute": 59}
